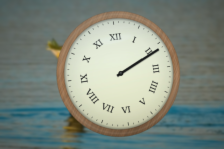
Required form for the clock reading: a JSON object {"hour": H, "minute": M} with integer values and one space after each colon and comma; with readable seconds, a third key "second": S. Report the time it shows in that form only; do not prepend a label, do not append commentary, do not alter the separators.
{"hour": 2, "minute": 11}
